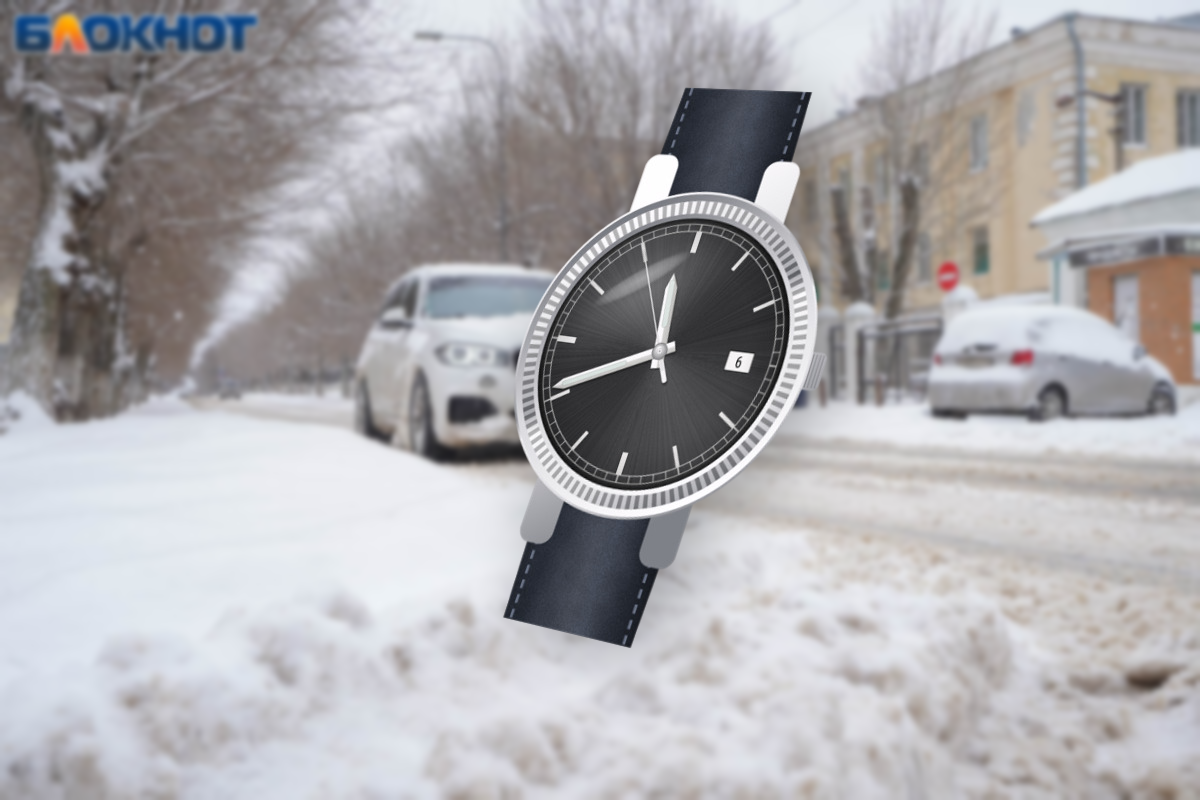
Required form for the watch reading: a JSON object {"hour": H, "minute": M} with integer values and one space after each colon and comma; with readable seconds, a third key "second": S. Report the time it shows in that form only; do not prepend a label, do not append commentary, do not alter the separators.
{"hour": 11, "minute": 40, "second": 55}
